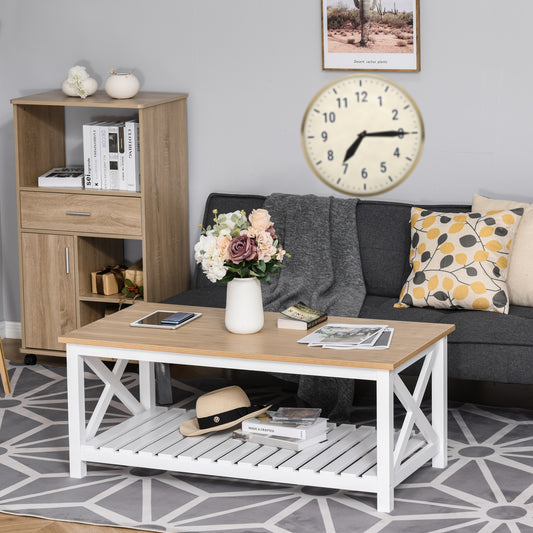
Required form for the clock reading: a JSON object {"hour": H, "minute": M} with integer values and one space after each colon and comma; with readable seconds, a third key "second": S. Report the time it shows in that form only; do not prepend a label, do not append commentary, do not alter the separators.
{"hour": 7, "minute": 15}
